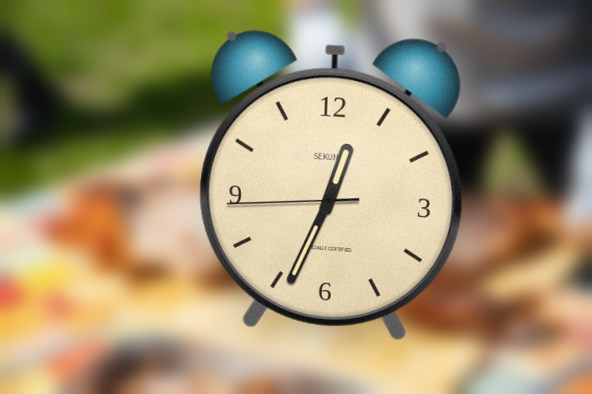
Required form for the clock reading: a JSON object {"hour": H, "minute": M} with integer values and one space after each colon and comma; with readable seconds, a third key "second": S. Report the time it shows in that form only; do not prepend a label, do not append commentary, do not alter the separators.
{"hour": 12, "minute": 33, "second": 44}
